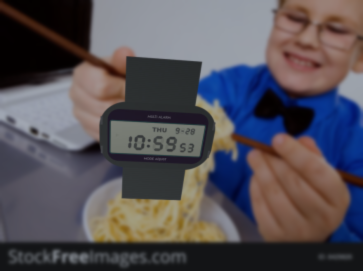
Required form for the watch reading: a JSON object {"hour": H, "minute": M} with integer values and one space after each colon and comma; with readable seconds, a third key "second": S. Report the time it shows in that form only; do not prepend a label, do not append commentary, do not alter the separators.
{"hour": 10, "minute": 59, "second": 53}
